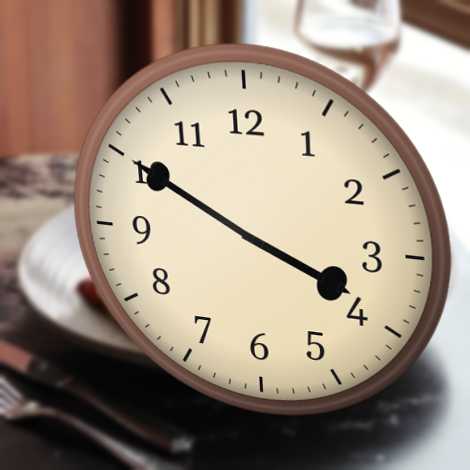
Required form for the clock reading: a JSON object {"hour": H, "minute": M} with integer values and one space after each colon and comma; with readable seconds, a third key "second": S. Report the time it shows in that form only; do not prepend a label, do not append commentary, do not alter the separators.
{"hour": 3, "minute": 50}
